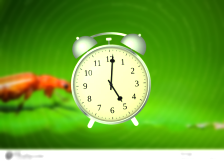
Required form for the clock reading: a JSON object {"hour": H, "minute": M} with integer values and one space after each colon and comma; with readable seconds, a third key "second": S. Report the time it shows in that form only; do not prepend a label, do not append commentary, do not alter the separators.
{"hour": 5, "minute": 1}
